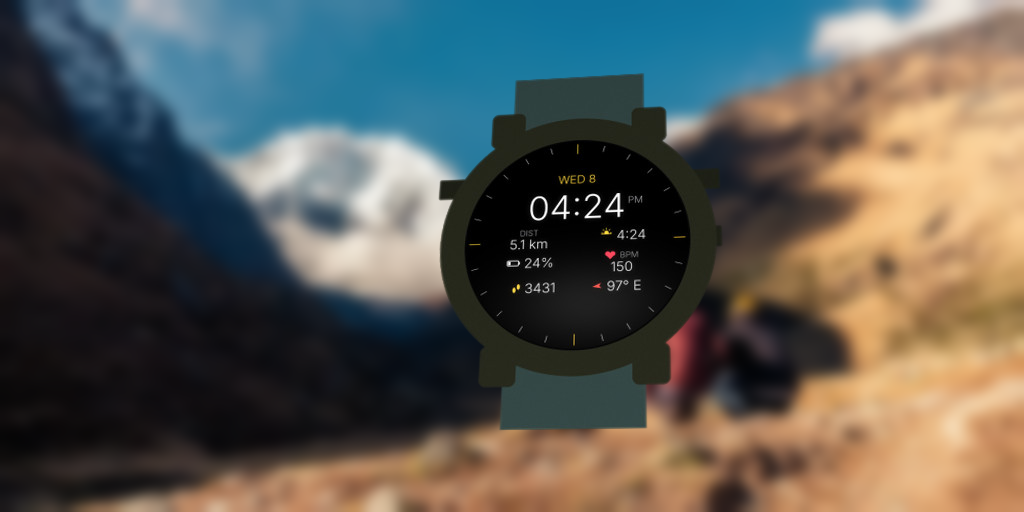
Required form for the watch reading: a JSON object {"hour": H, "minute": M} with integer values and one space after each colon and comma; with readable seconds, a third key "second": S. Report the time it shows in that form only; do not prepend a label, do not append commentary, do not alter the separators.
{"hour": 4, "minute": 24}
